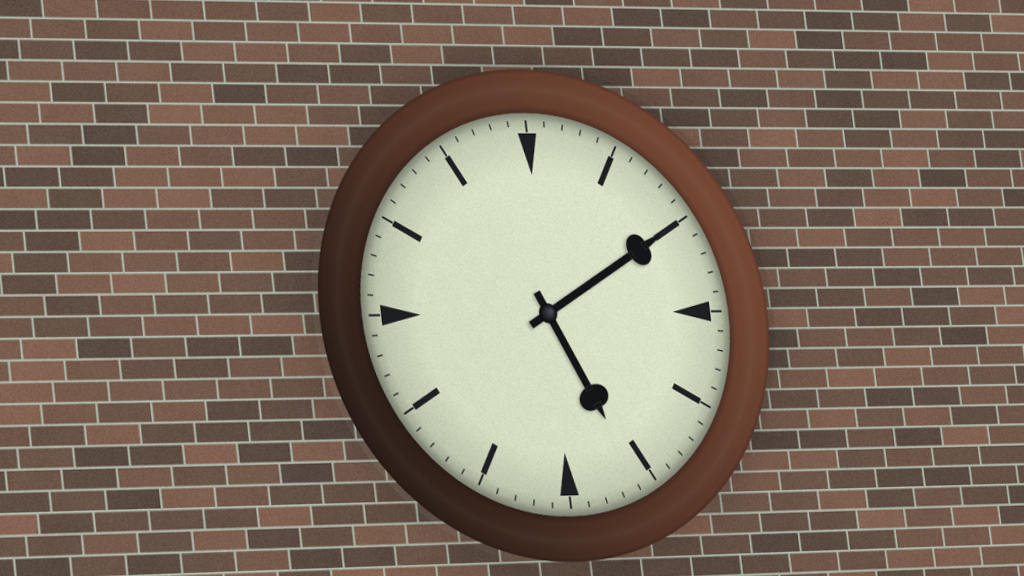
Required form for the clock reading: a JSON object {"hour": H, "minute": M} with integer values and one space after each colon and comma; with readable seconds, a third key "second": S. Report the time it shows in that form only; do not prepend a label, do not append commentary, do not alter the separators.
{"hour": 5, "minute": 10}
